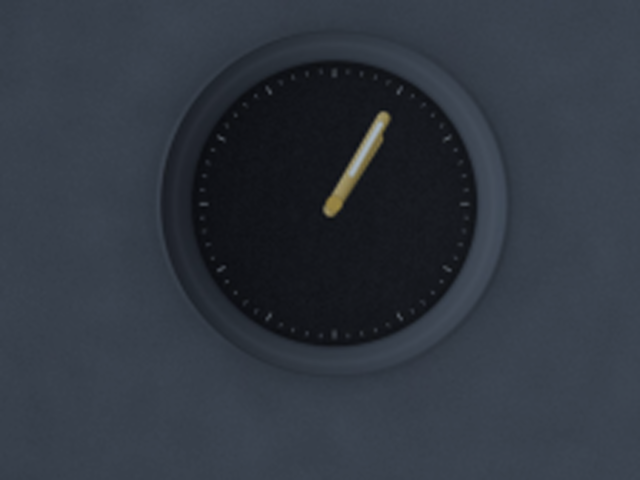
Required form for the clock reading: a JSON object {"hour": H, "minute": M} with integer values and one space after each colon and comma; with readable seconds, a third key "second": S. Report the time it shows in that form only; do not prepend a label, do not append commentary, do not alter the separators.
{"hour": 1, "minute": 5}
